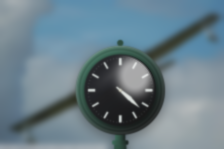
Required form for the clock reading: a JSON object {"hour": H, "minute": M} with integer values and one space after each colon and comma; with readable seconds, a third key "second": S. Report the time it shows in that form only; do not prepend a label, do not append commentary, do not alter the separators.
{"hour": 4, "minute": 22}
